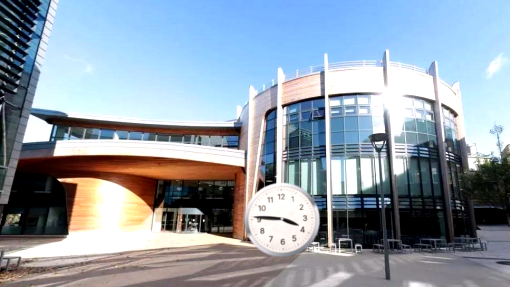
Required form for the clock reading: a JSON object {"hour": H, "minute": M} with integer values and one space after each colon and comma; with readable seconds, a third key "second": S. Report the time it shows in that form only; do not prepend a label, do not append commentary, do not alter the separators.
{"hour": 3, "minute": 46}
